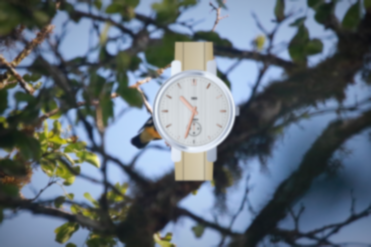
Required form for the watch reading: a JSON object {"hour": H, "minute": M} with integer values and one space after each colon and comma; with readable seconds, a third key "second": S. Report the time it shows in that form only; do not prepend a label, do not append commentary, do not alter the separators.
{"hour": 10, "minute": 33}
